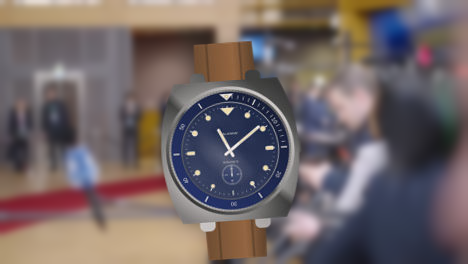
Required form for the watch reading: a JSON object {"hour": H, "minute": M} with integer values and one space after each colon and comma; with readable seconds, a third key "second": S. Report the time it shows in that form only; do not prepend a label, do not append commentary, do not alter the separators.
{"hour": 11, "minute": 9}
